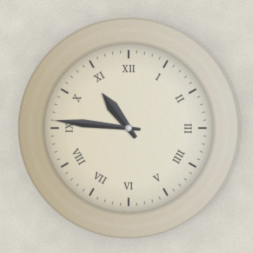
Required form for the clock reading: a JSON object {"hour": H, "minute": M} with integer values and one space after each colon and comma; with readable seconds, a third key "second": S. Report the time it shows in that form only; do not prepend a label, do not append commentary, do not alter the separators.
{"hour": 10, "minute": 46}
